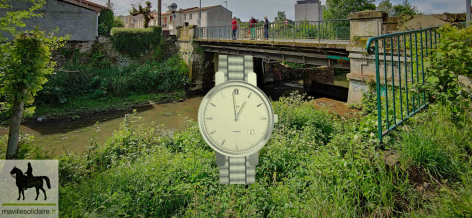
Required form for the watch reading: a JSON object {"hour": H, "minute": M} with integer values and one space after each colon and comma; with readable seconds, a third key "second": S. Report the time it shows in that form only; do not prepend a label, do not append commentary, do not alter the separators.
{"hour": 12, "minute": 59}
